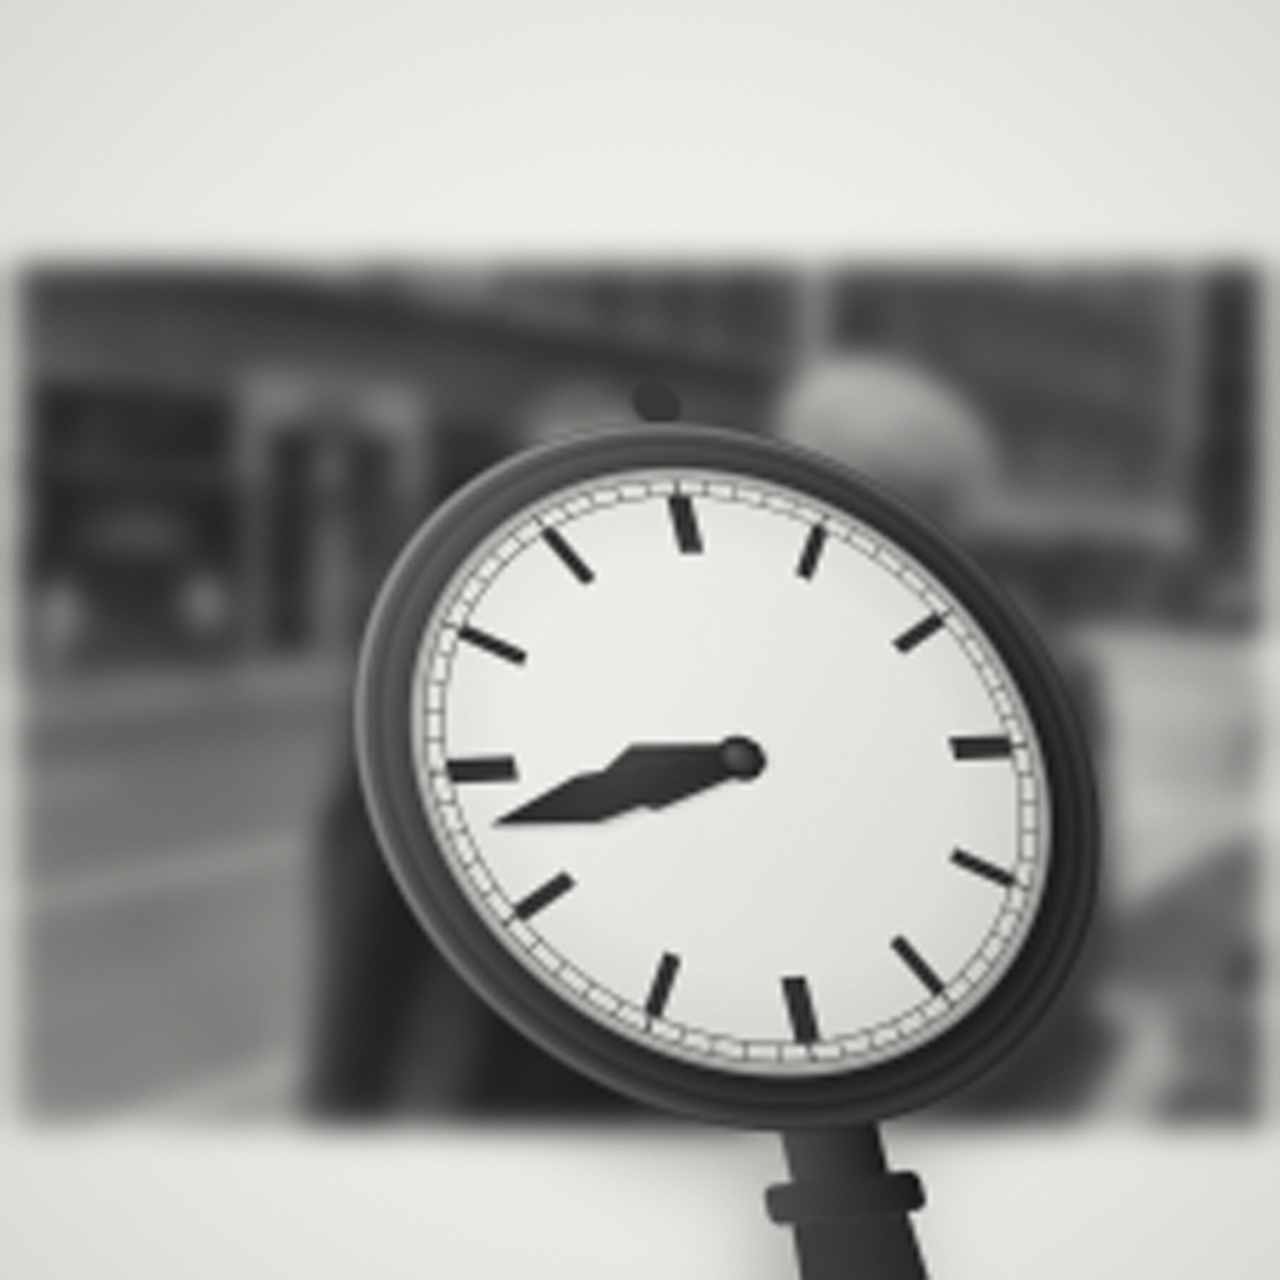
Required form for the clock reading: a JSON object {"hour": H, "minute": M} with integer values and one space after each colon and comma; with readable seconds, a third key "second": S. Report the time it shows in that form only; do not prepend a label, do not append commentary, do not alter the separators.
{"hour": 8, "minute": 43}
